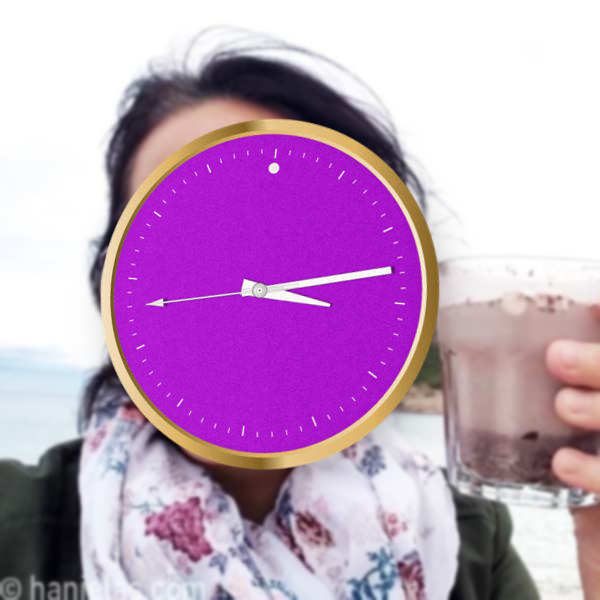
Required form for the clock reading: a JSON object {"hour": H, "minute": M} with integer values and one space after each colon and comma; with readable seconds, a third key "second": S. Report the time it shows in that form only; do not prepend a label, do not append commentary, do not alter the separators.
{"hour": 3, "minute": 12, "second": 43}
